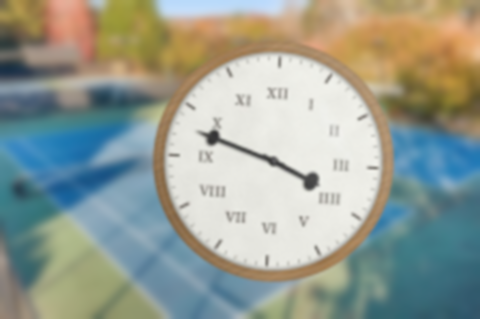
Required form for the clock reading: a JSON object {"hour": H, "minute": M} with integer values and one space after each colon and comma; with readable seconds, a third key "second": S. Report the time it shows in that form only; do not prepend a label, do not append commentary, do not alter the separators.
{"hour": 3, "minute": 48}
